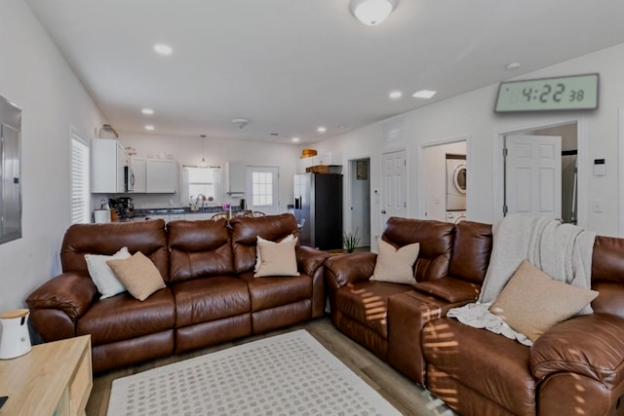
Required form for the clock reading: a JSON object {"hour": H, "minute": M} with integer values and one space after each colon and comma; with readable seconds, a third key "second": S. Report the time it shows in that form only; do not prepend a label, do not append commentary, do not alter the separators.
{"hour": 4, "minute": 22}
